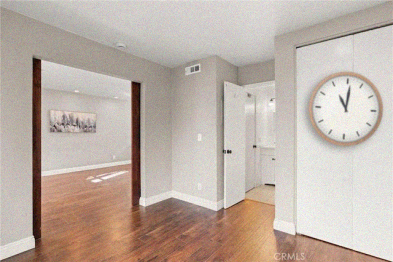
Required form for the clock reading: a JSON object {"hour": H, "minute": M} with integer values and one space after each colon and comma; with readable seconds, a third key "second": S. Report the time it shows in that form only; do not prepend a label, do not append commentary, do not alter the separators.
{"hour": 11, "minute": 1}
